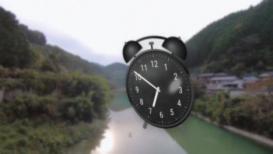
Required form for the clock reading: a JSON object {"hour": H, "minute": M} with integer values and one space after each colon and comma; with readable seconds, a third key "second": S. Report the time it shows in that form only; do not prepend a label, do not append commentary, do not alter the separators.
{"hour": 6, "minute": 51}
